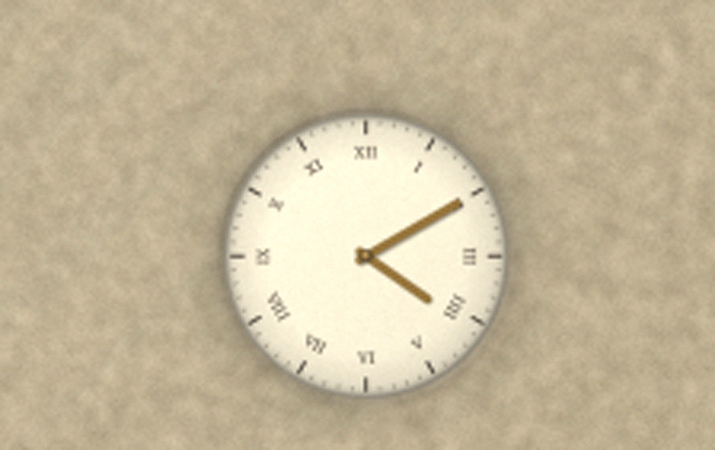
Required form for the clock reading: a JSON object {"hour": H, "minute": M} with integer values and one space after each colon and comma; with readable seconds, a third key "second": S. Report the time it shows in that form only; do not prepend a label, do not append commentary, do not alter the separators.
{"hour": 4, "minute": 10}
